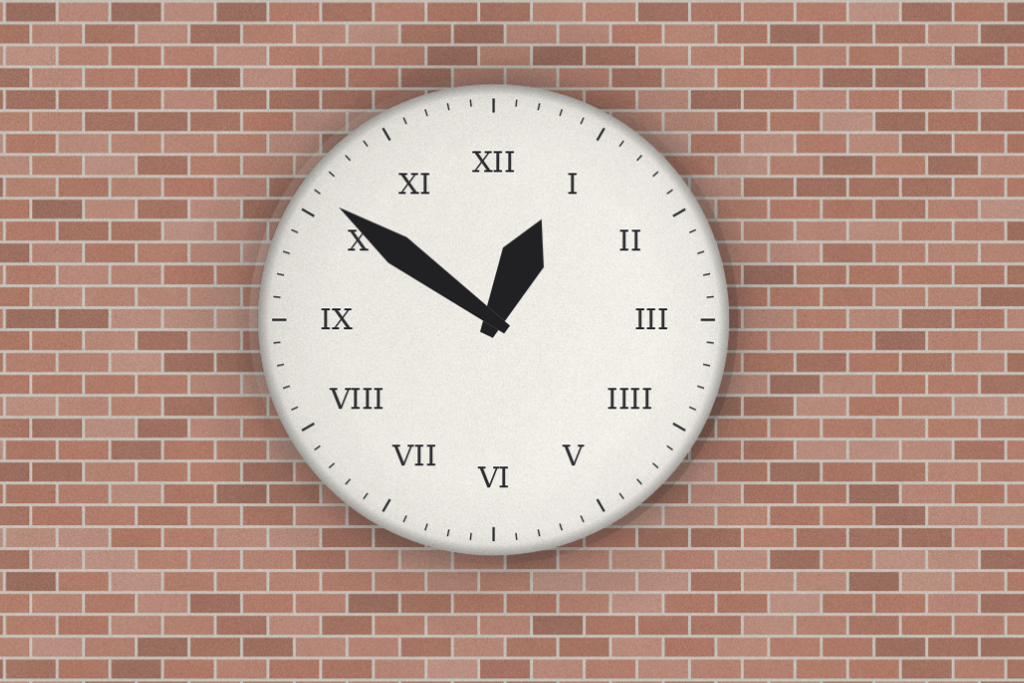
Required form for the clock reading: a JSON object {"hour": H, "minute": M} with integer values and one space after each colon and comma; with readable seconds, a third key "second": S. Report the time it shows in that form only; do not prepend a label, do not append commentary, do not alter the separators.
{"hour": 12, "minute": 51}
